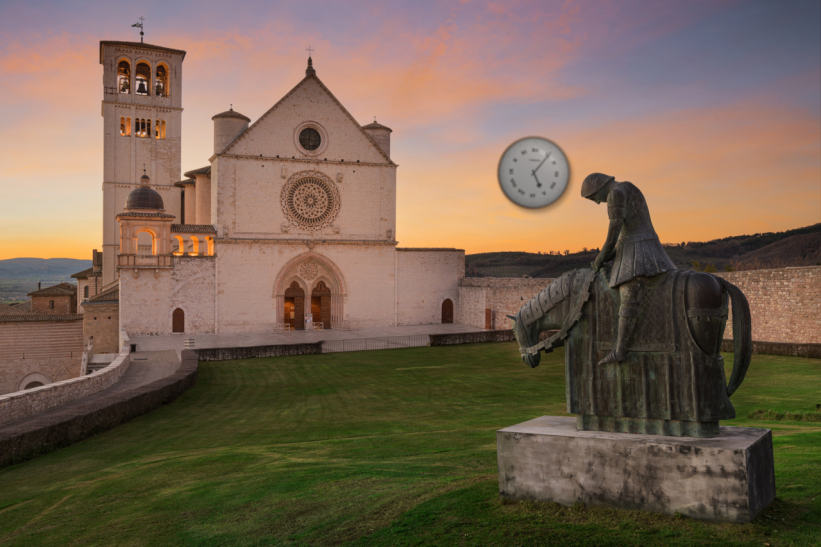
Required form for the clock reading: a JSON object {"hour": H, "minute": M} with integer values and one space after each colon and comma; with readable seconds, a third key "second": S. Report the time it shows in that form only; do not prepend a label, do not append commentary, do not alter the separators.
{"hour": 5, "minute": 6}
